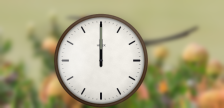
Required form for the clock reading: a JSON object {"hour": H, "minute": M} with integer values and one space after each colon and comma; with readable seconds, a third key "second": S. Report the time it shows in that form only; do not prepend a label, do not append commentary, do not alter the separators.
{"hour": 12, "minute": 0}
